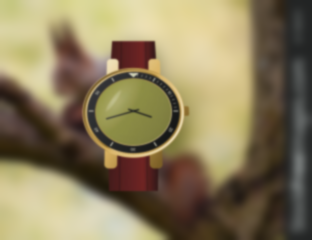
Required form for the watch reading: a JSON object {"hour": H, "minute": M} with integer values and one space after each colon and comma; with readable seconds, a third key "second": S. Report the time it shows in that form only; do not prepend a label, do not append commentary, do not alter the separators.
{"hour": 3, "minute": 42}
